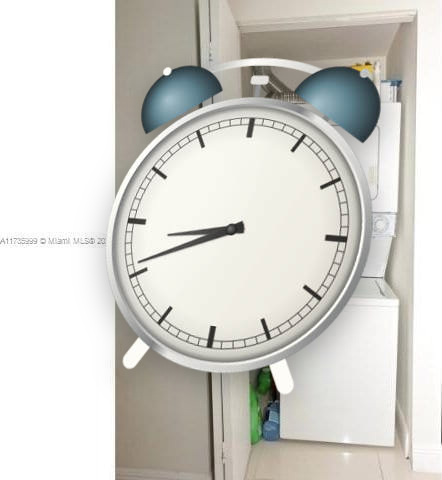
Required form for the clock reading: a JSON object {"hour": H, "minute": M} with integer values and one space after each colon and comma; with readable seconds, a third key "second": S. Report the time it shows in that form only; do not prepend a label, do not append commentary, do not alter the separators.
{"hour": 8, "minute": 41}
